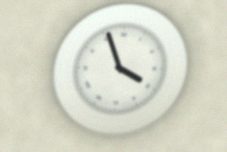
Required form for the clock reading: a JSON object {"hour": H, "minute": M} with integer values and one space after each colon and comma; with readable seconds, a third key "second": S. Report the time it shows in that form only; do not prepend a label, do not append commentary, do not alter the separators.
{"hour": 3, "minute": 56}
